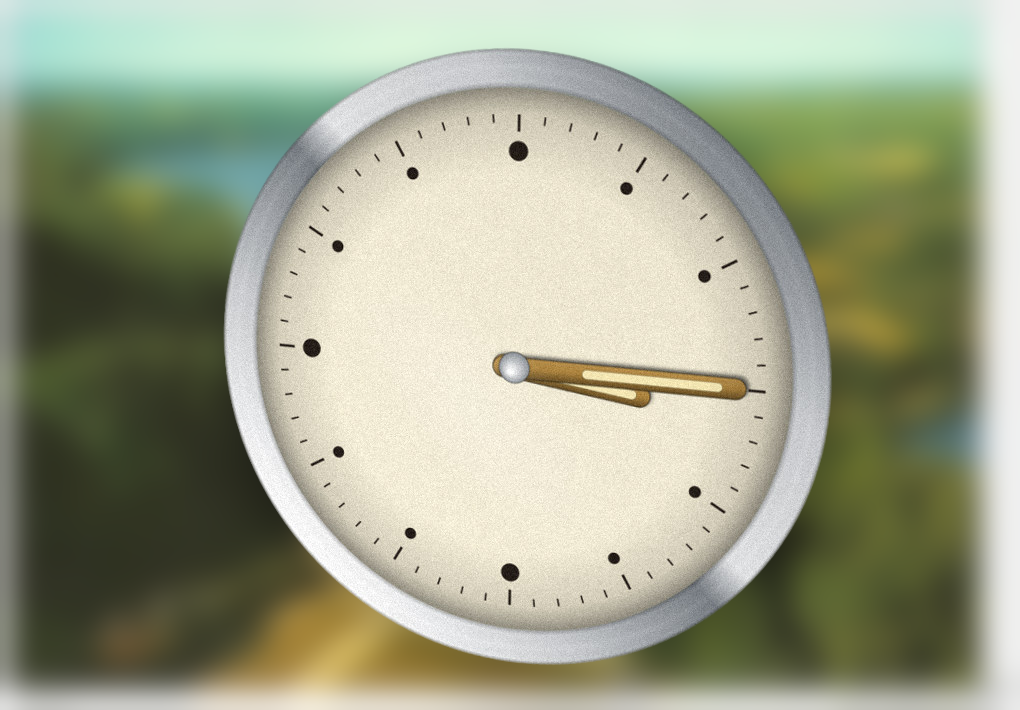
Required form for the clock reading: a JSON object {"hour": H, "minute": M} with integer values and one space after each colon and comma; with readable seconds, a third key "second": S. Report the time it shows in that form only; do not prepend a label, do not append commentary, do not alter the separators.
{"hour": 3, "minute": 15}
